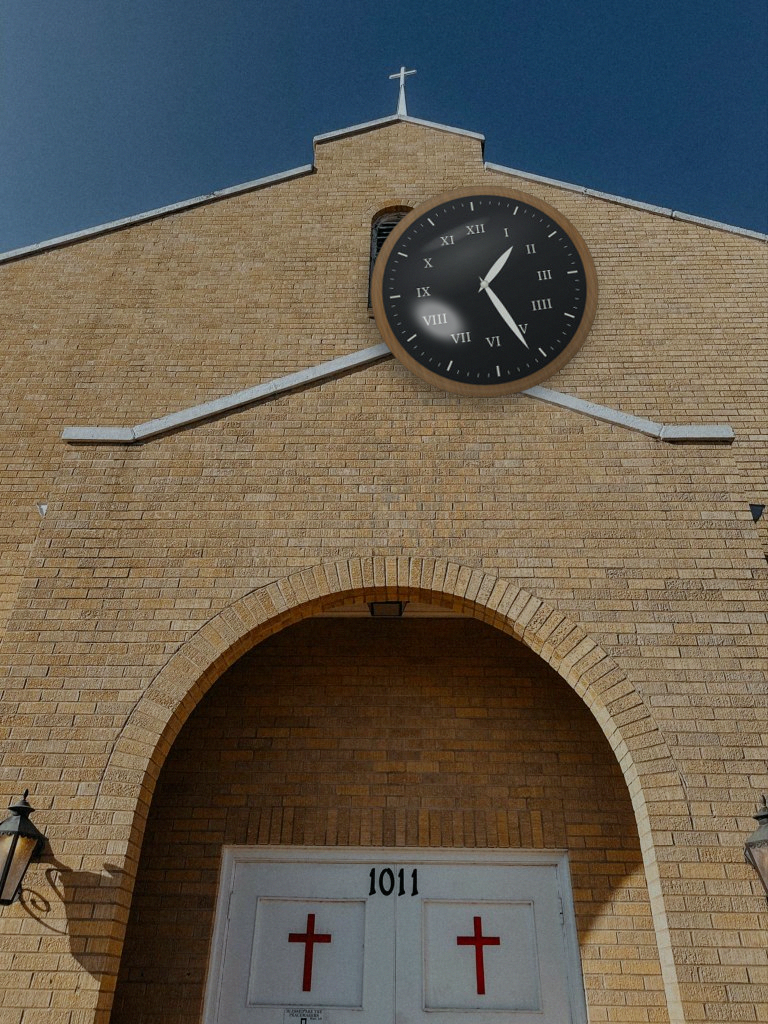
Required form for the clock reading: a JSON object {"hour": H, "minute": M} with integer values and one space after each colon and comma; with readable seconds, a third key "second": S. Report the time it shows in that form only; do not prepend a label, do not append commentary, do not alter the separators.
{"hour": 1, "minute": 26}
